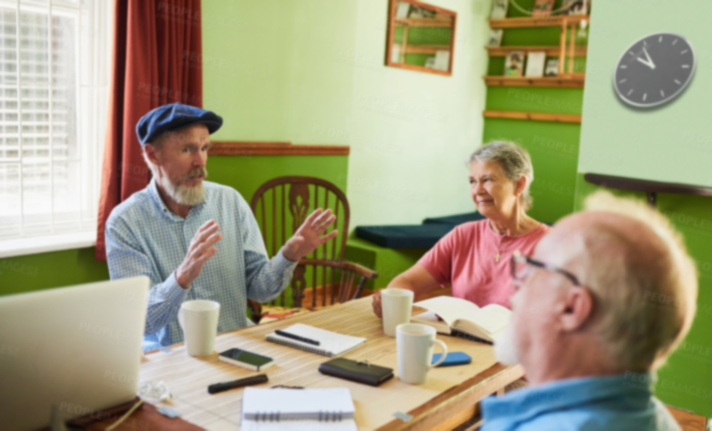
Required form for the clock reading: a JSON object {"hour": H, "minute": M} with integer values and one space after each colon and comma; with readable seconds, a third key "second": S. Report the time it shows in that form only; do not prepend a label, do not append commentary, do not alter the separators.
{"hour": 9, "minute": 54}
